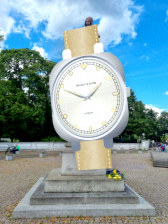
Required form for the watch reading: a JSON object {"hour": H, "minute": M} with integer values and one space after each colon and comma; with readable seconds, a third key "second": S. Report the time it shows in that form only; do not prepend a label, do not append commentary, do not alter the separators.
{"hour": 1, "minute": 49}
